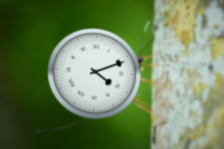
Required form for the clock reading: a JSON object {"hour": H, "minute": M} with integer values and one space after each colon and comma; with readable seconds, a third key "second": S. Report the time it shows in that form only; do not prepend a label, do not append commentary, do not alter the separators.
{"hour": 4, "minute": 11}
